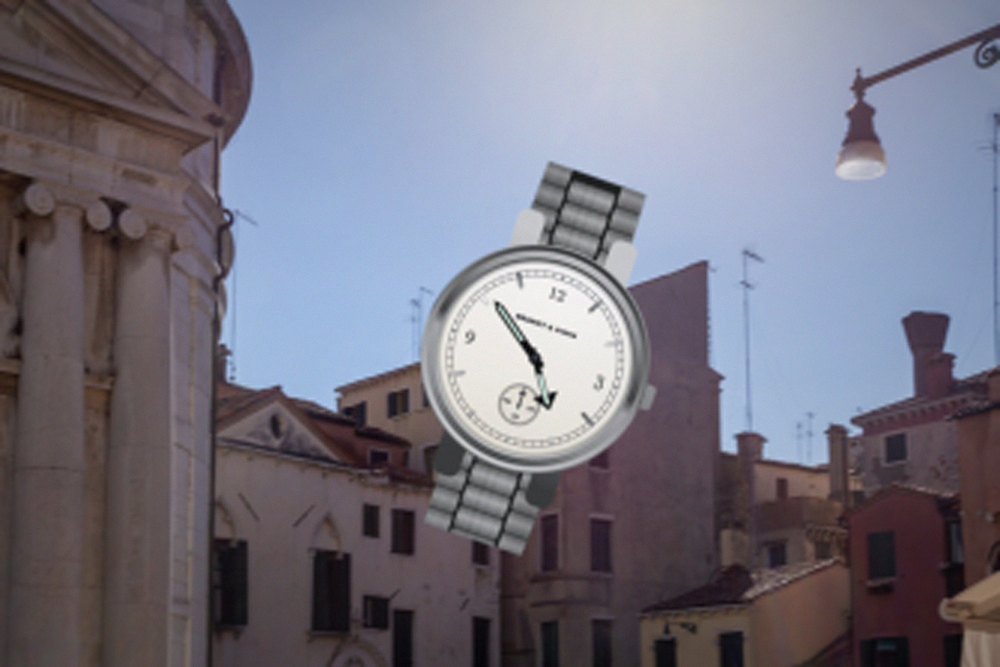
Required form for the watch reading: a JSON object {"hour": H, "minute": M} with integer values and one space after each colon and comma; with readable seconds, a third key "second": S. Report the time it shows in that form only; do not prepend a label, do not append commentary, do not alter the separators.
{"hour": 4, "minute": 51}
